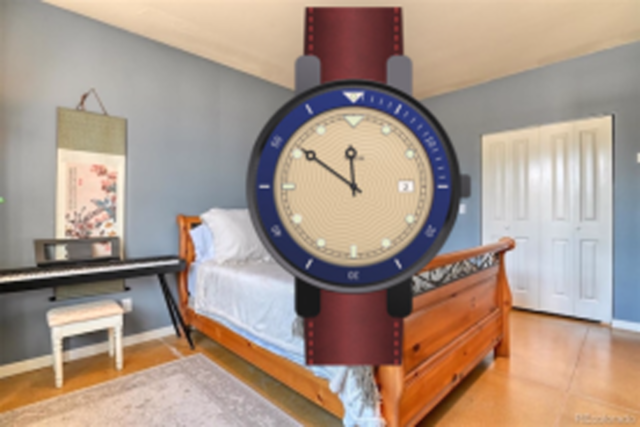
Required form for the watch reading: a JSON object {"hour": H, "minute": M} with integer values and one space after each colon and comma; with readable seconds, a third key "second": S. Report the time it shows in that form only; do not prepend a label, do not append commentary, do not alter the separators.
{"hour": 11, "minute": 51}
